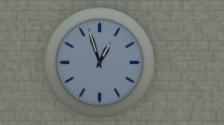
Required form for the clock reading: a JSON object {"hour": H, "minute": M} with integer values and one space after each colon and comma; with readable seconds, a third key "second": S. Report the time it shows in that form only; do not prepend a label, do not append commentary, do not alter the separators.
{"hour": 12, "minute": 57}
